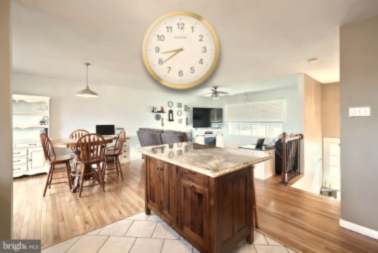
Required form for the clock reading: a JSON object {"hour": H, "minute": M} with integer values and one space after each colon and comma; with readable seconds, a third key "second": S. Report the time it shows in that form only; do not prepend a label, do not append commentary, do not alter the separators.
{"hour": 8, "minute": 39}
